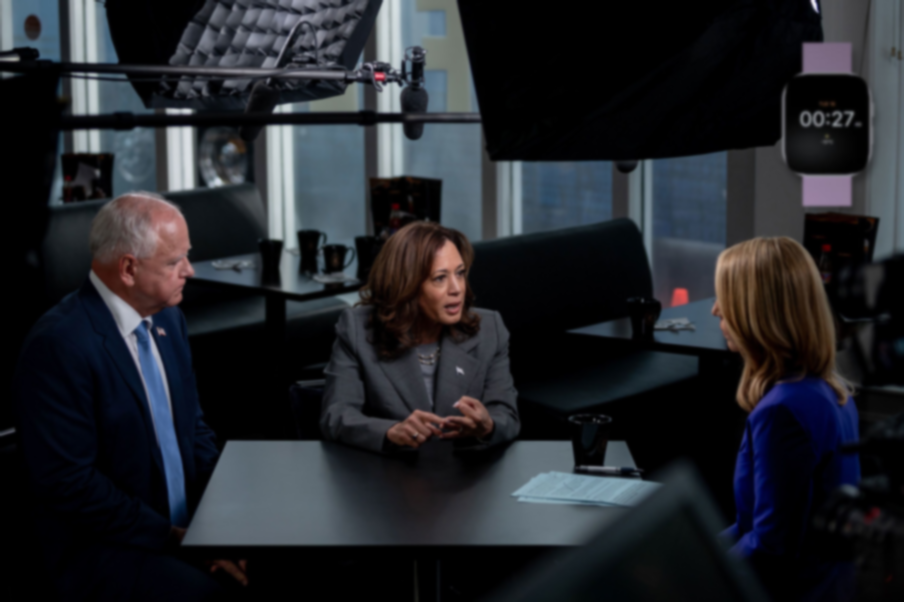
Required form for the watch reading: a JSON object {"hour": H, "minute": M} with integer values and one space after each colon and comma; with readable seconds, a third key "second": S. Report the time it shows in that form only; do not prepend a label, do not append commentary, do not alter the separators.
{"hour": 0, "minute": 27}
